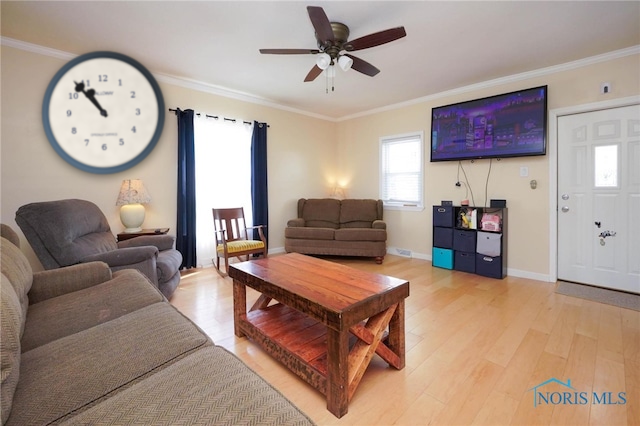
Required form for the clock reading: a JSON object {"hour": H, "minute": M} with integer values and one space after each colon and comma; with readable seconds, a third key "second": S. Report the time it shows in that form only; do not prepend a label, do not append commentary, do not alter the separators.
{"hour": 10, "minute": 53}
